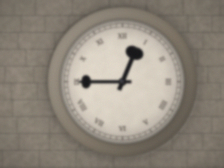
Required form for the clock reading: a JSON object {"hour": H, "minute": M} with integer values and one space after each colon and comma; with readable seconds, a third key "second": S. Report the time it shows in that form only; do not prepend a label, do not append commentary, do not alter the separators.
{"hour": 12, "minute": 45}
